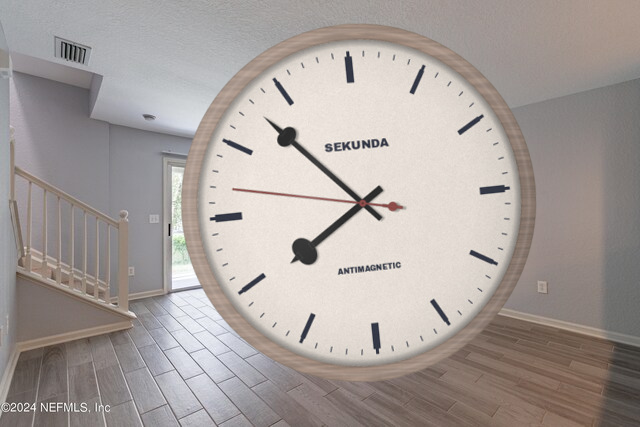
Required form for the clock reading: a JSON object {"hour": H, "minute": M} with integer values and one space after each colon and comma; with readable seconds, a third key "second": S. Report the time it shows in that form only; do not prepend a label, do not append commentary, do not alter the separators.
{"hour": 7, "minute": 52, "second": 47}
